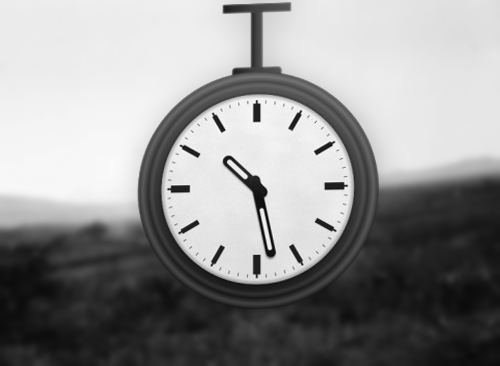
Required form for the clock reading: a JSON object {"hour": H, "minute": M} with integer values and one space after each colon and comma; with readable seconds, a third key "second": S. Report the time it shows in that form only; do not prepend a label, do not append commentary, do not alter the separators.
{"hour": 10, "minute": 28}
